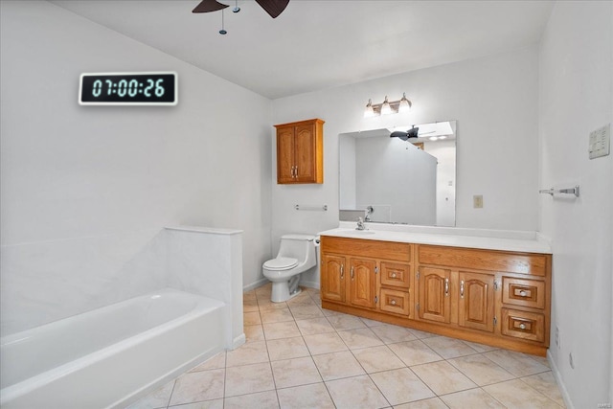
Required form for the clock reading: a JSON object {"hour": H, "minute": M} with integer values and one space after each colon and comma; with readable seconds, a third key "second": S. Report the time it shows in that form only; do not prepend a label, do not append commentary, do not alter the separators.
{"hour": 7, "minute": 0, "second": 26}
